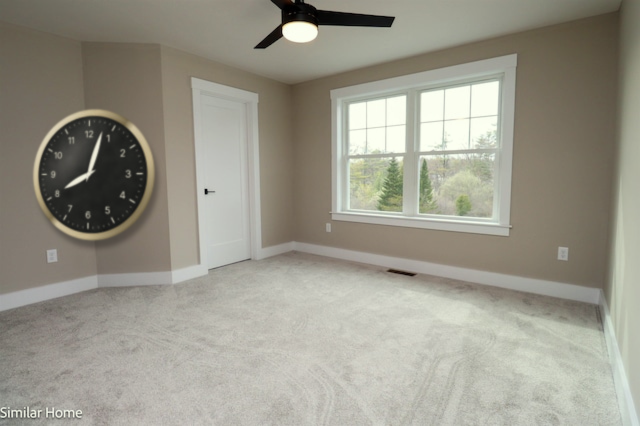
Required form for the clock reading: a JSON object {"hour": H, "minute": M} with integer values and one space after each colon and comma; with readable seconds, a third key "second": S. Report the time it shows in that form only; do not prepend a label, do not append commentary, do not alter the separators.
{"hour": 8, "minute": 3}
